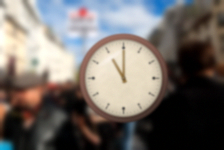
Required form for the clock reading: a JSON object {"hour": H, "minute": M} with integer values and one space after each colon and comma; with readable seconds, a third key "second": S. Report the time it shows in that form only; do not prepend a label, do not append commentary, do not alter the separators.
{"hour": 11, "minute": 0}
